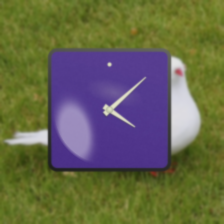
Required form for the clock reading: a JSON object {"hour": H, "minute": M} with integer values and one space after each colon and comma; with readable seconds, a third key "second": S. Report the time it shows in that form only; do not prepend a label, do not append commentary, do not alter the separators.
{"hour": 4, "minute": 8}
